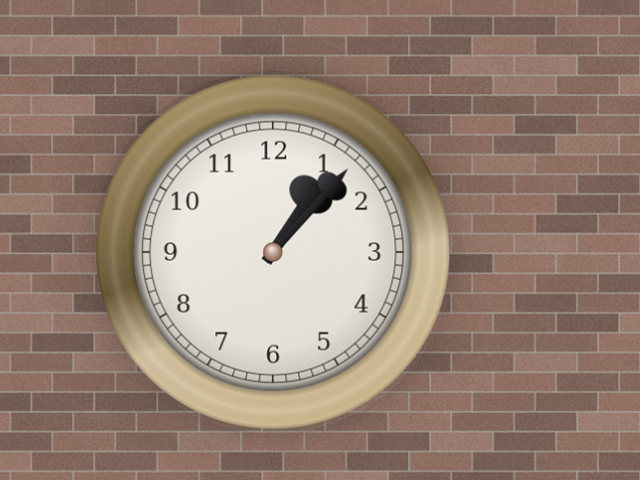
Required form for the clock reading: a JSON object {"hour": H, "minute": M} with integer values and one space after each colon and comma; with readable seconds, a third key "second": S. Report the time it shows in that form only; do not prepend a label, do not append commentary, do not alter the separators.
{"hour": 1, "minute": 7}
